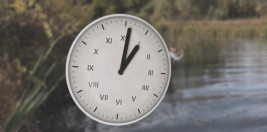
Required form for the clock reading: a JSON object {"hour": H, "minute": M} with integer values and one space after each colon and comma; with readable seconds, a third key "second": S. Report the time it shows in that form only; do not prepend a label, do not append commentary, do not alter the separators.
{"hour": 1, "minute": 1}
